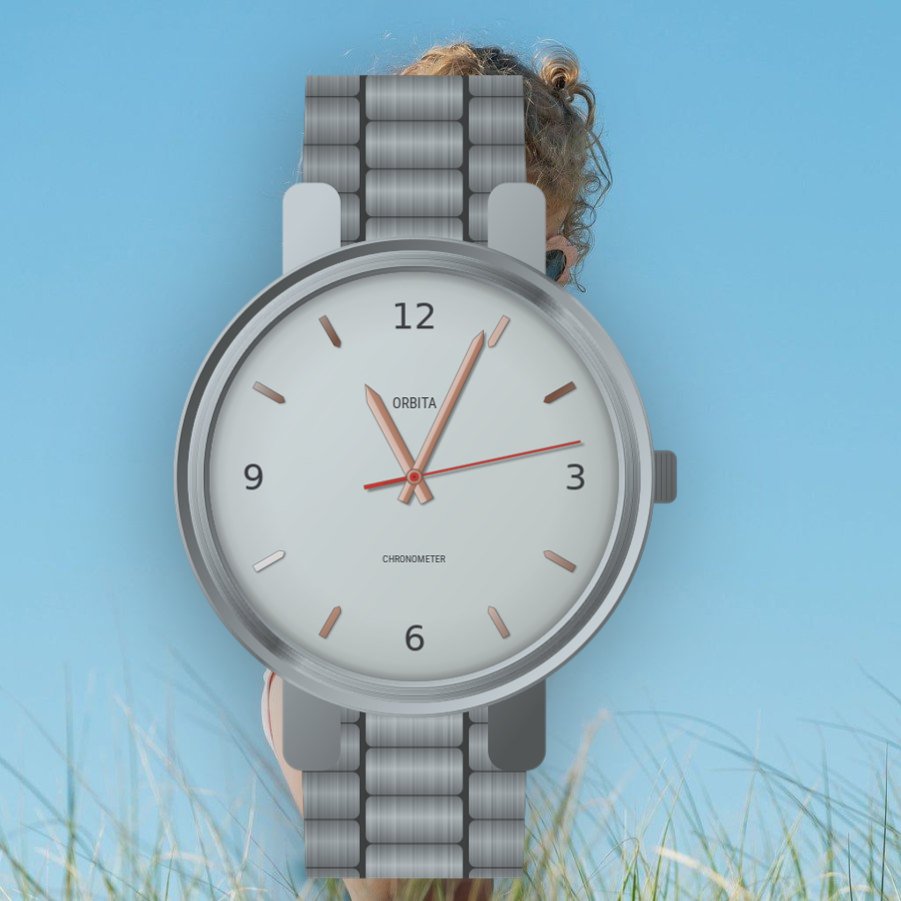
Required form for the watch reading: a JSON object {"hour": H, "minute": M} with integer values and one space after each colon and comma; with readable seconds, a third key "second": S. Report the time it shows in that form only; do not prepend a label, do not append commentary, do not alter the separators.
{"hour": 11, "minute": 4, "second": 13}
